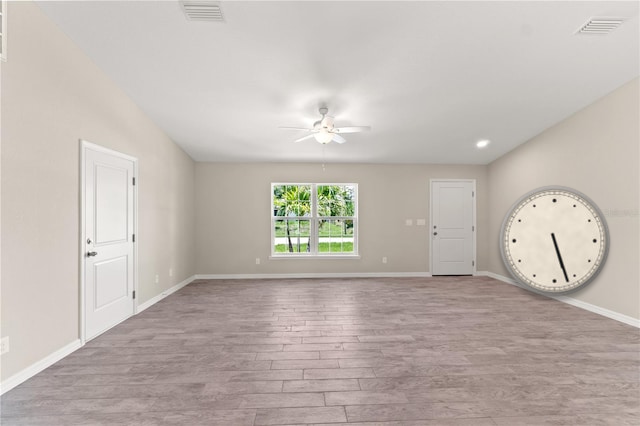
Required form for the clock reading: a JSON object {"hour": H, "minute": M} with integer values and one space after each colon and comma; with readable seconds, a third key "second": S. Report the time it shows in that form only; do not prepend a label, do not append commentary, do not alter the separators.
{"hour": 5, "minute": 27}
